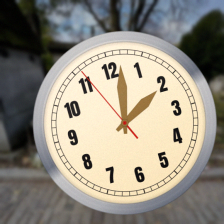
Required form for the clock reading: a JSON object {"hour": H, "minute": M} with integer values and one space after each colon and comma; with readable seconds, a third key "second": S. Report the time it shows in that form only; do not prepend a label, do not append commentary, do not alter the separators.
{"hour": 2, "minute": 1, "second": 56}
